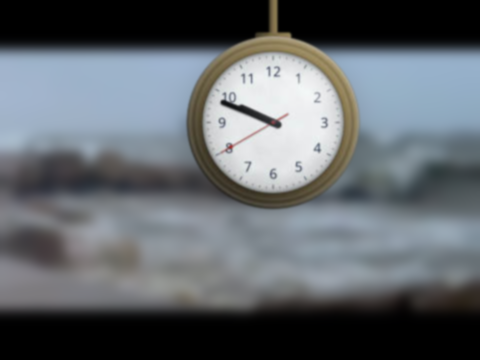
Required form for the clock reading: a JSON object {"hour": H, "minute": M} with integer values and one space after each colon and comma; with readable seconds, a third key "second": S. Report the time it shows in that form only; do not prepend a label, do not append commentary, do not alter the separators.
{"hour": 9, "minute": 48, "second": 40}
